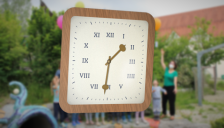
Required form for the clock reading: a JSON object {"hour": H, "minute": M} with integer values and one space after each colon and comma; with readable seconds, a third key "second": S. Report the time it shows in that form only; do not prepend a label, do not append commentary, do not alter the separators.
{"hour": 1, "minute": 31}
